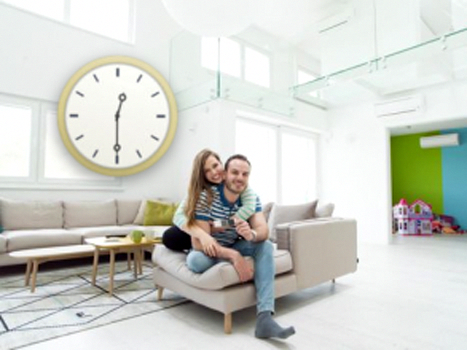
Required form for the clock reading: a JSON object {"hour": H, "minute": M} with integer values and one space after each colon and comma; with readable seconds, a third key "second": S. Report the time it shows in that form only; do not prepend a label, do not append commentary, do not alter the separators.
{"hour": 12, "minute": 30}
